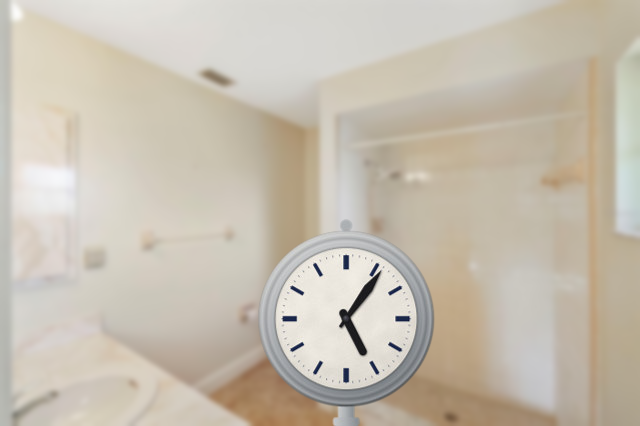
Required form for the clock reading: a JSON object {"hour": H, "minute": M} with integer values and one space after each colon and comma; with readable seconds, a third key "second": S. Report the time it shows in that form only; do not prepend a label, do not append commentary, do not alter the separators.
{"hour": 5, "minute": 6}
